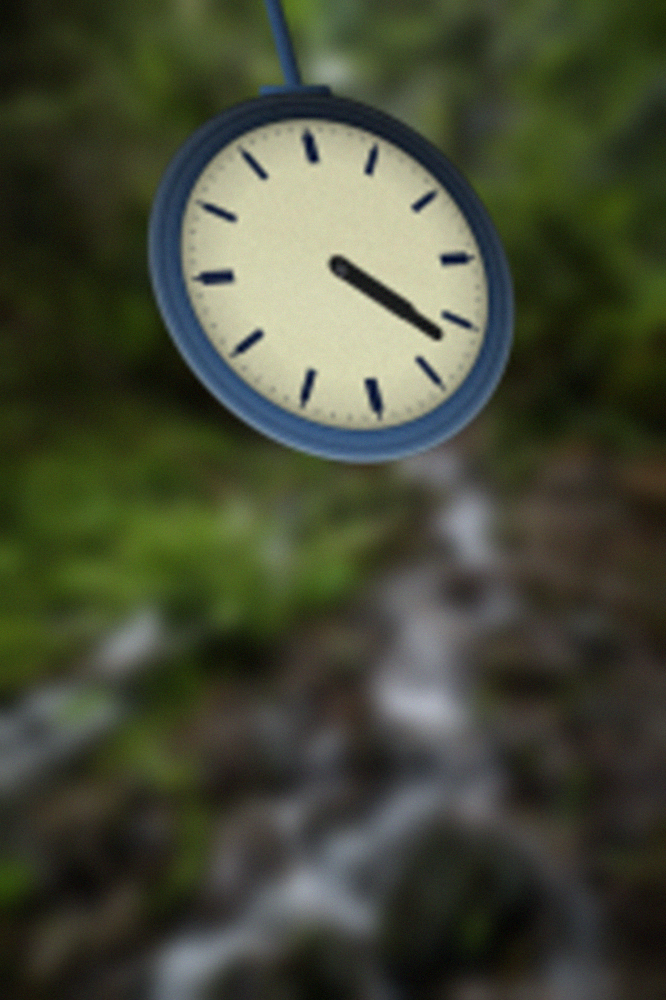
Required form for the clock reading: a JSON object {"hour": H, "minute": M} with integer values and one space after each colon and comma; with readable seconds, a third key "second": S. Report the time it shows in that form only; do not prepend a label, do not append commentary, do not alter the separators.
{"hour": 4, "minute": 22}
